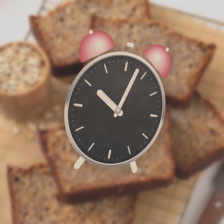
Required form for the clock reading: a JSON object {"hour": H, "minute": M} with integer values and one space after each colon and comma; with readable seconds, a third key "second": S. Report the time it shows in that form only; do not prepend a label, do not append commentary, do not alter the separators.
{"hour": 10, "minute": 3}
